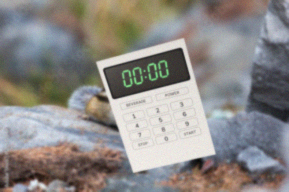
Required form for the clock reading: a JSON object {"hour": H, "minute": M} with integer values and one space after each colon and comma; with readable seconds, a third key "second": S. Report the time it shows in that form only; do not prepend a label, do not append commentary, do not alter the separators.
{"hour": 0, "minute": 0}
